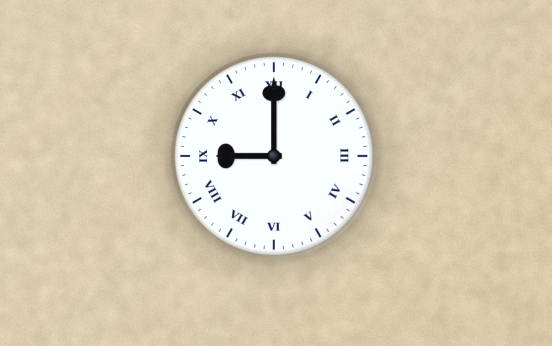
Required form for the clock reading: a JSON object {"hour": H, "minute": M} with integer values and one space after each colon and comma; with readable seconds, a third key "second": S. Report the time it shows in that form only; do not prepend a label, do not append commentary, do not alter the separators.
{"hour": 9, "minute": 0}
